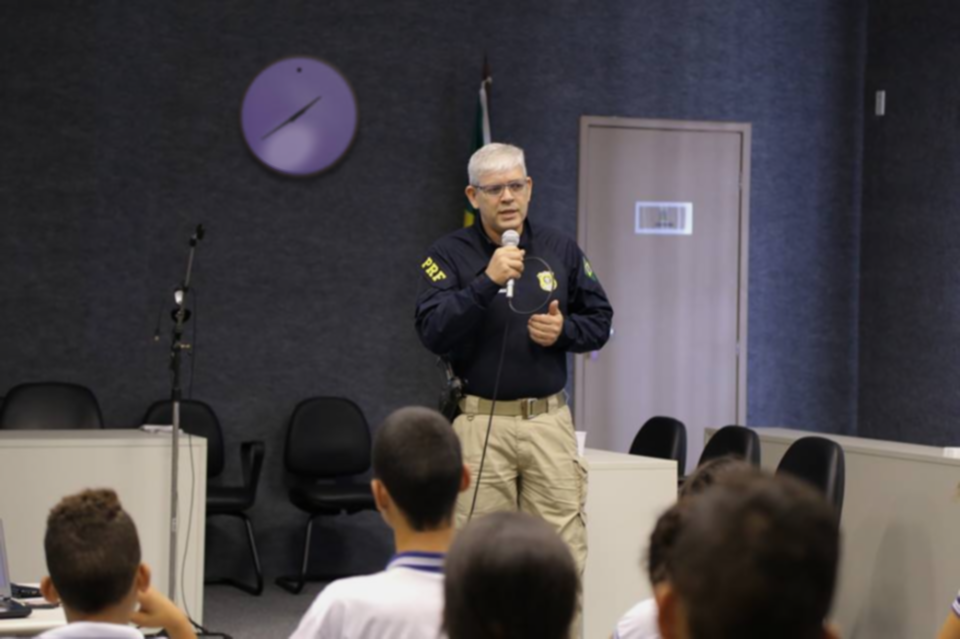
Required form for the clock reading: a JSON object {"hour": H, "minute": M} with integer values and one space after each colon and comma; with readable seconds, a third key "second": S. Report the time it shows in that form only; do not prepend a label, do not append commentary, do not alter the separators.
{"hour": 1, "minute": 39}
